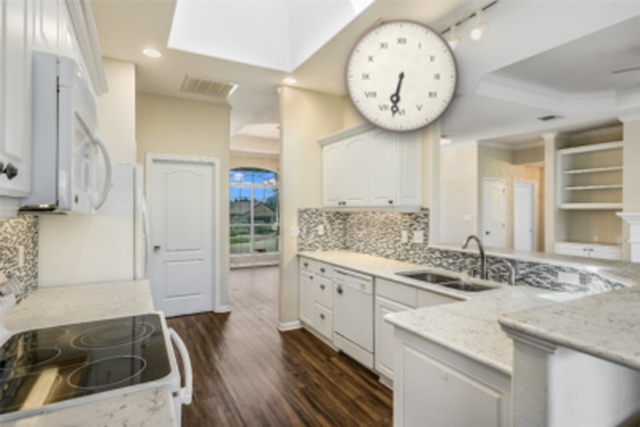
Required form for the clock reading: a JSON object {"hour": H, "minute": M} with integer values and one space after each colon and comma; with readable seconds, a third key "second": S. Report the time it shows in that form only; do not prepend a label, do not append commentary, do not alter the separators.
{"hour": 6, "minute": 32}
